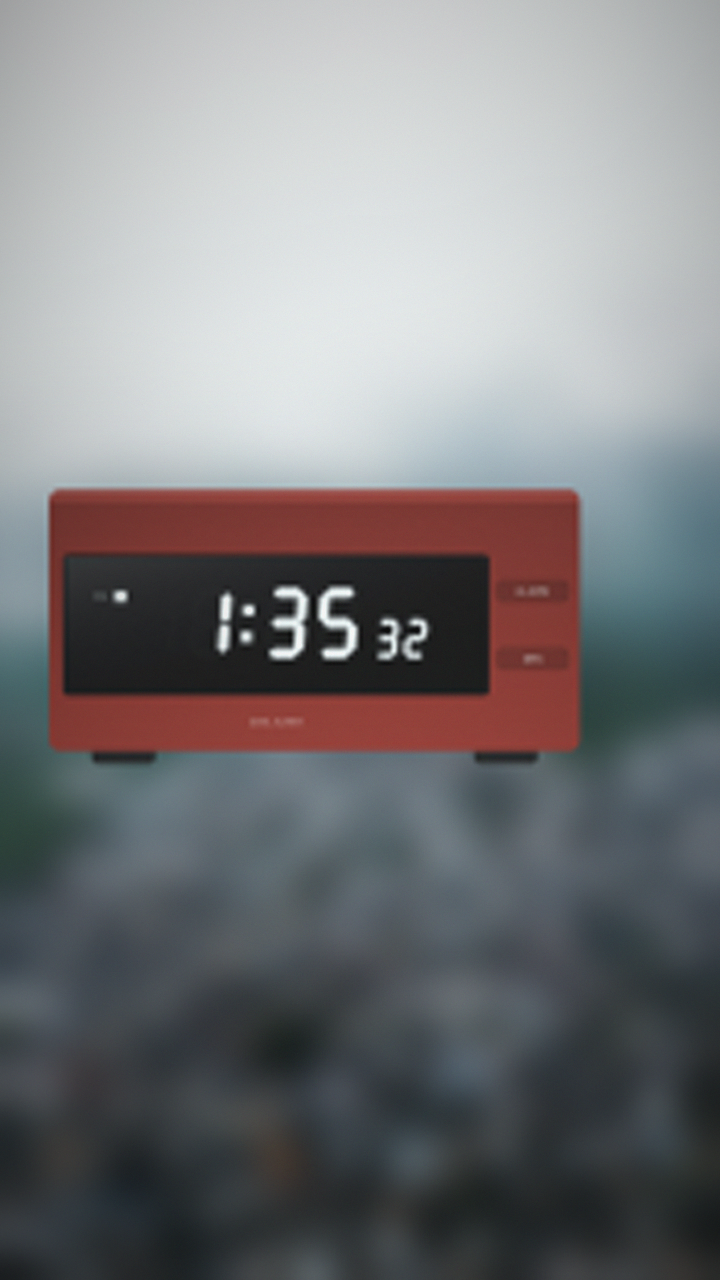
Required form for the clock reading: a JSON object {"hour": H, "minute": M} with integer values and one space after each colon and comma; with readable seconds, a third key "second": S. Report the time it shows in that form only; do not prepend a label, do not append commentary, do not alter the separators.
{"hour": 1, "minute": 35, "second": 32}
